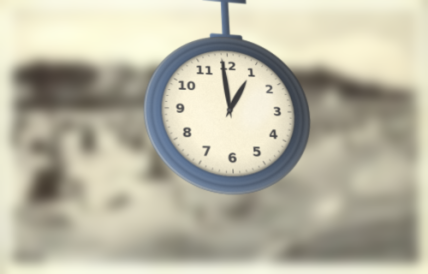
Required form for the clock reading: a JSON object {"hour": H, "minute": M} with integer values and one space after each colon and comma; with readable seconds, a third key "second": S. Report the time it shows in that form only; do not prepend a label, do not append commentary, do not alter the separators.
{"hour": 12, "minute": 59}
